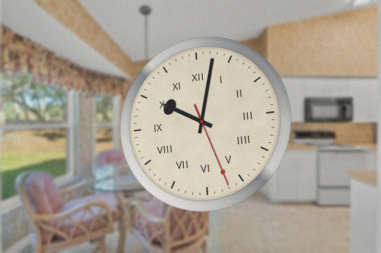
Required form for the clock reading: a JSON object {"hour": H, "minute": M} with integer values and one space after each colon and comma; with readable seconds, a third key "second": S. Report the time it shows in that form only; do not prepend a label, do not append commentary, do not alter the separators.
{"hour": 10, "minute": 2, "second": 27}
